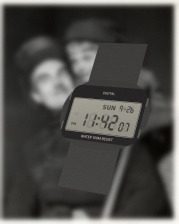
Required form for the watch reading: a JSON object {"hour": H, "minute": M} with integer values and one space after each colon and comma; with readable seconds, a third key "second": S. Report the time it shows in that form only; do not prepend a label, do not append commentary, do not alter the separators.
{"hour": 11, "minute": 42, "second": 7}
